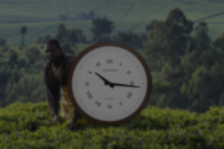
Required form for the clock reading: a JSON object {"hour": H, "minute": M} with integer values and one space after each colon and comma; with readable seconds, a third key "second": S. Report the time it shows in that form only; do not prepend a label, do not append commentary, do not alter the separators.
{"hour": 10, "minute": 16}
